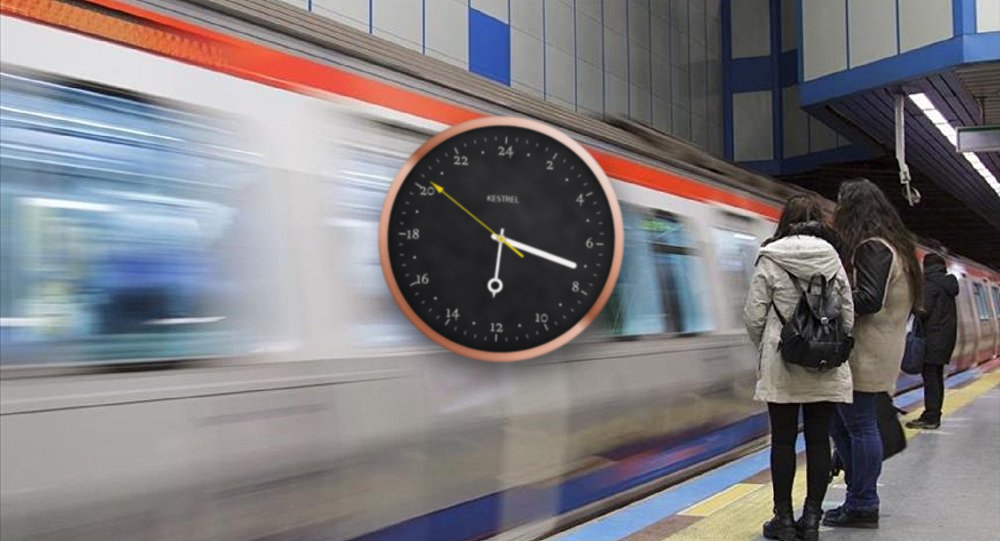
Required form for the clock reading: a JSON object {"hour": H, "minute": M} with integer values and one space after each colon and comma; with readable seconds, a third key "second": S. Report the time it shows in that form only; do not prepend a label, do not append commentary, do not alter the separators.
{"hour": 12, "minute": 17, "second": 51}
